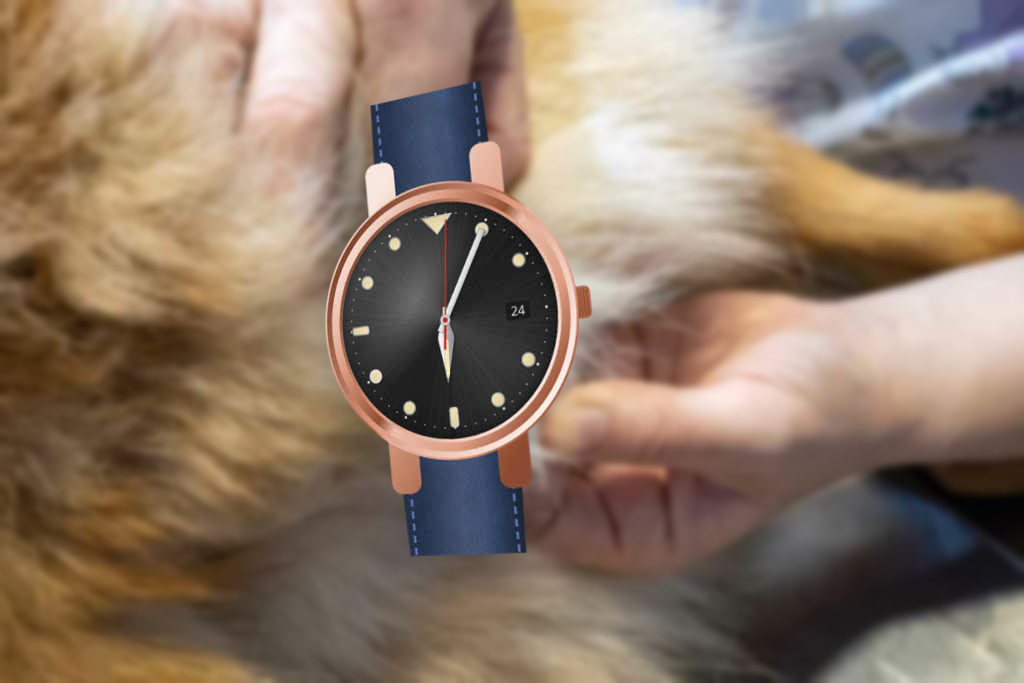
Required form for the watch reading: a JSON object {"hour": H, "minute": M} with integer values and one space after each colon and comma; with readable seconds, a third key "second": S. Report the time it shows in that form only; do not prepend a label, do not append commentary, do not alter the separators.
{"hour": 6, "minute": 5, "second": 1}
